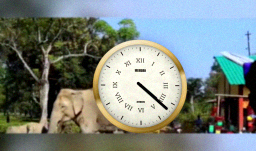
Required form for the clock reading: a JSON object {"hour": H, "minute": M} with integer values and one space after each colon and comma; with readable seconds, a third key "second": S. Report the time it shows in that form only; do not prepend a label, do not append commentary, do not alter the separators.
{"hour": 4, "minute": 22}
